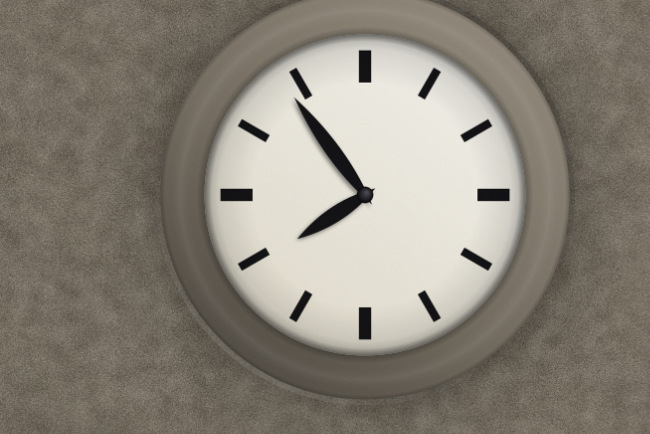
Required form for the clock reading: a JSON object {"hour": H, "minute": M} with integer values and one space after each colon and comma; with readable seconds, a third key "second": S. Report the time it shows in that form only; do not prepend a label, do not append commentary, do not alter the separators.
{"hour": 7, "minute": 54}
